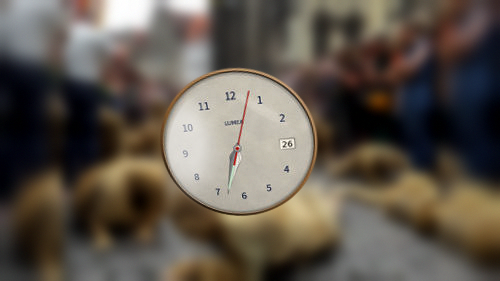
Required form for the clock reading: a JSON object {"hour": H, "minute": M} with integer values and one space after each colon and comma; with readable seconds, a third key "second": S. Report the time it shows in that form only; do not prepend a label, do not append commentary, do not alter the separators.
{"hour": 6, "minute": 33, "second": 3}
